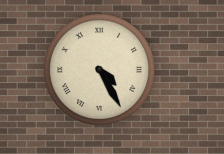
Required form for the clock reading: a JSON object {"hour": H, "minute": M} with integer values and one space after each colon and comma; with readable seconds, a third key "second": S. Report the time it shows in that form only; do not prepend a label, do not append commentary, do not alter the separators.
{"hour": 4, "minute": 25}
